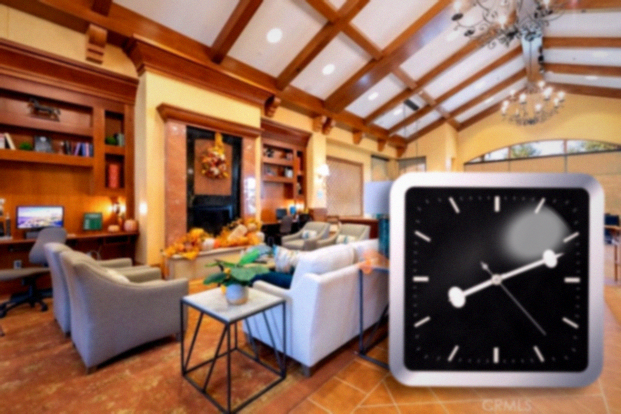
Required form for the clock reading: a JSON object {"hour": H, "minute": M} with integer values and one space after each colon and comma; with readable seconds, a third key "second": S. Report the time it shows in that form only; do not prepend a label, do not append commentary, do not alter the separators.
{"hour": 8, "minute": 11, "second": 23}
